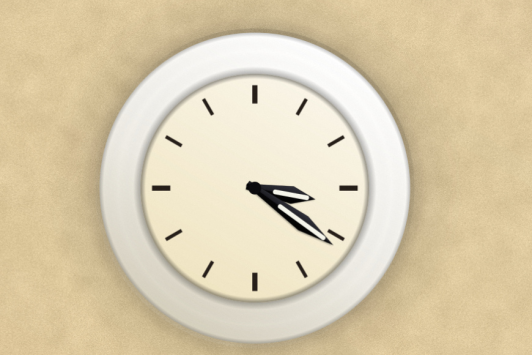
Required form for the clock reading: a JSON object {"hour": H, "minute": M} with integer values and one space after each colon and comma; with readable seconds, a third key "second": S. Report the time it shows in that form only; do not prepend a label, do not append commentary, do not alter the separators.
{"hour": 3, "minute": 21}
